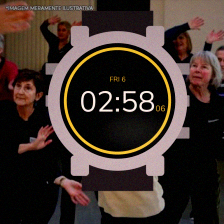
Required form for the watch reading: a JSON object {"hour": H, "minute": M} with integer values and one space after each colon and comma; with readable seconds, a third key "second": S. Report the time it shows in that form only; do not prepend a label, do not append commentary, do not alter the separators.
{"hour": 2, "minute": 58, "second": 6}
